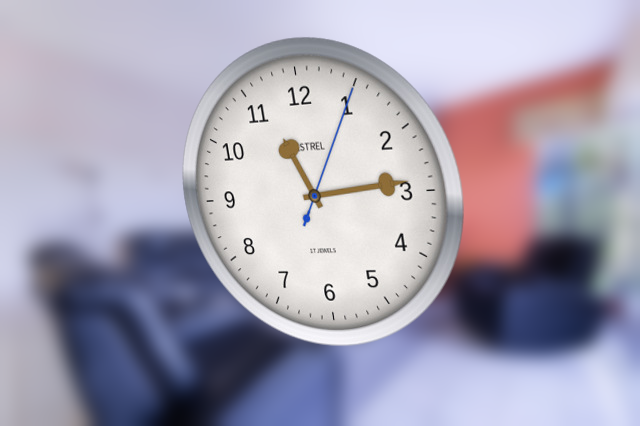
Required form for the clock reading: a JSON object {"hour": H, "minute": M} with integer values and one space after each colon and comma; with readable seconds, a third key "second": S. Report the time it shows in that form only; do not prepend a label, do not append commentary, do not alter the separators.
{"hour": 11, "minute": 14, "second": 5}
